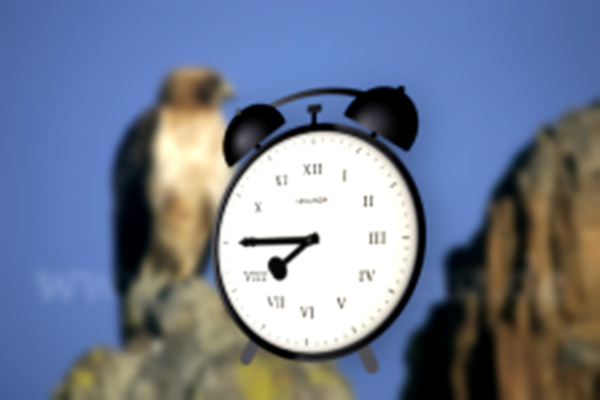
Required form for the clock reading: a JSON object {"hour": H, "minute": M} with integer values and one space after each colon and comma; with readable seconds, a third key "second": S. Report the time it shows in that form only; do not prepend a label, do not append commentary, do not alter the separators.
{"hour": 7, "minute": 45}
